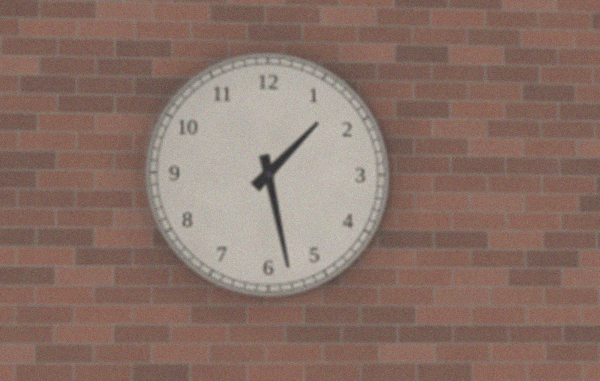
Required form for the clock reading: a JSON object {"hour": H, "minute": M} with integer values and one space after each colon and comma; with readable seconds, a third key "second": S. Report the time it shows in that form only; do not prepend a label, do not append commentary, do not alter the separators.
{"hour": 1, "minute": 28}
